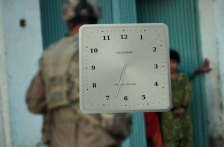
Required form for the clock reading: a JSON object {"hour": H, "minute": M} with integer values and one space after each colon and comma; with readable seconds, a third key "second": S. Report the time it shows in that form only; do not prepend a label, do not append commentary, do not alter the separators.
{"hour": 6, "minute": 33}
